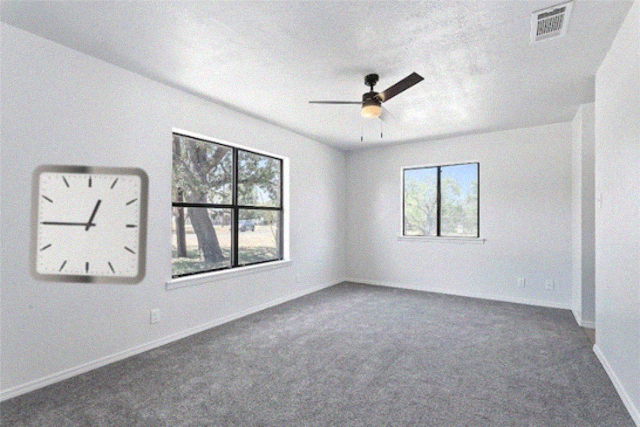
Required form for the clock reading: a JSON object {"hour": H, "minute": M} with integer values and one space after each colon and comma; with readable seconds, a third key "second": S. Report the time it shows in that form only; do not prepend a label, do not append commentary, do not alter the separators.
{"hour": 12, "minute": 45}
